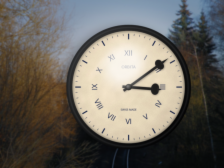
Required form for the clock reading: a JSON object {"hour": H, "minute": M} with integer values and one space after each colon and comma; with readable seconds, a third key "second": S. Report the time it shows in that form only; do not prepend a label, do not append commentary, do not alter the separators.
{"hour": 3, "minute": 9}
